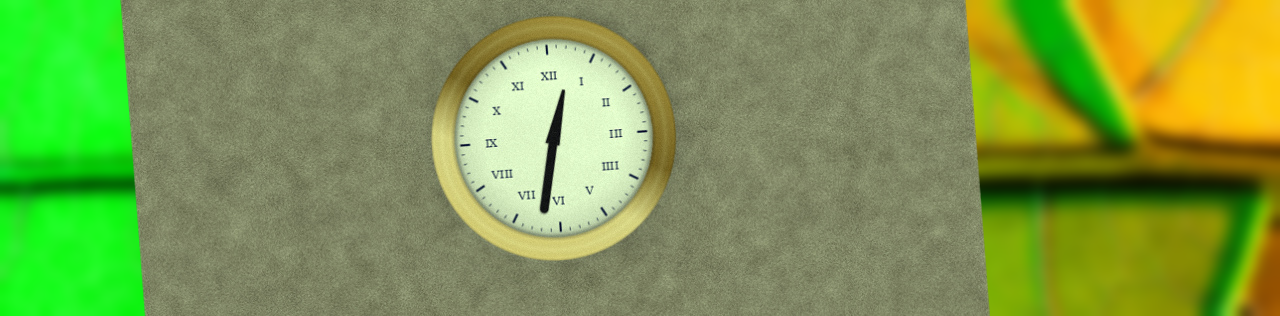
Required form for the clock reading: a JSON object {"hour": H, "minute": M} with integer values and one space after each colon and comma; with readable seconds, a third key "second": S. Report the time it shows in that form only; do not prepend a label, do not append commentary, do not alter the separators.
{"hour": 12, "minute": 32}
